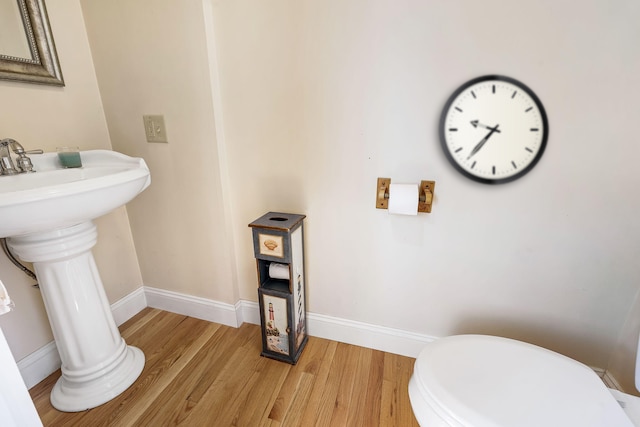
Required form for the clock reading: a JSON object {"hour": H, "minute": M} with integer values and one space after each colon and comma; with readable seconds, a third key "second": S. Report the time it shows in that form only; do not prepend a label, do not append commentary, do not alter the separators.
{"hour": 9, "minute": 37}
